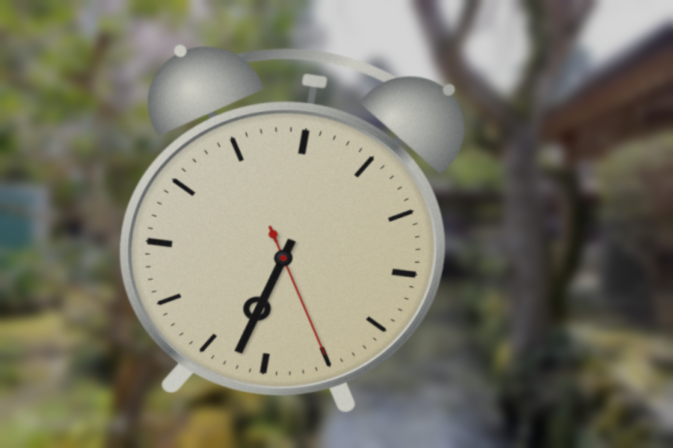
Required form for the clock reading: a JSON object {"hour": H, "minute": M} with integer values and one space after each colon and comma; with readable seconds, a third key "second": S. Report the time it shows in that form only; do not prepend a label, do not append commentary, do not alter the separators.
{"hour": 6, "minute": 32, "second": 25}
